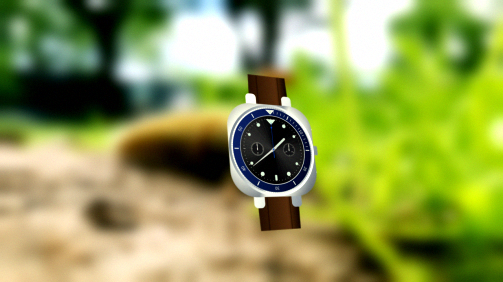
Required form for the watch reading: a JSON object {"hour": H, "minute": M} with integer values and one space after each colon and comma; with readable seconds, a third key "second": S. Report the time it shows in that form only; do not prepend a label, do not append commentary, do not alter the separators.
{"hour": 1, "minute": 39}
